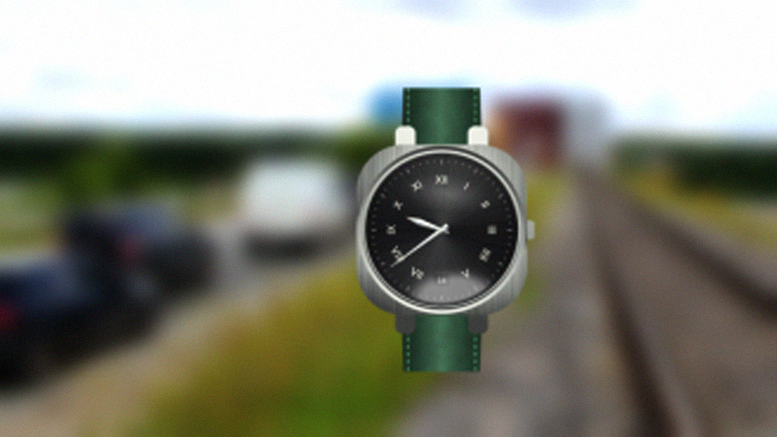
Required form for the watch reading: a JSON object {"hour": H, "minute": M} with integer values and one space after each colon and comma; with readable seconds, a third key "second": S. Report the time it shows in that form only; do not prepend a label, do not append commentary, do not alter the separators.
{"hour": 9, "minute": 39}
